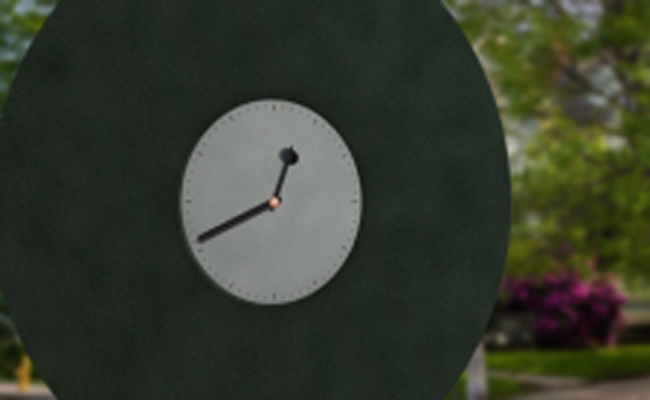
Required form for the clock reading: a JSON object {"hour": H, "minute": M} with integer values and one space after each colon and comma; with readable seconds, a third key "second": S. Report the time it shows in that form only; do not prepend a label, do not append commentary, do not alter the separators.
{"hour": 12, "minute": 41}
